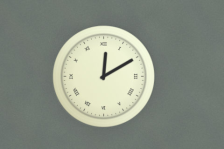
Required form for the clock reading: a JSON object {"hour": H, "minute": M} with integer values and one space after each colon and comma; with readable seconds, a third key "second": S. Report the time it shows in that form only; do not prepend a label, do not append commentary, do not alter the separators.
{"hour": 12, "minute": 10}
